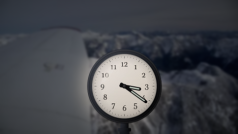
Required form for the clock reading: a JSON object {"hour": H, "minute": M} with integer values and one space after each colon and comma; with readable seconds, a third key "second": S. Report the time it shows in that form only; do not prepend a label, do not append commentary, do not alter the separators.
{"hour": 3, "minute": 21}
